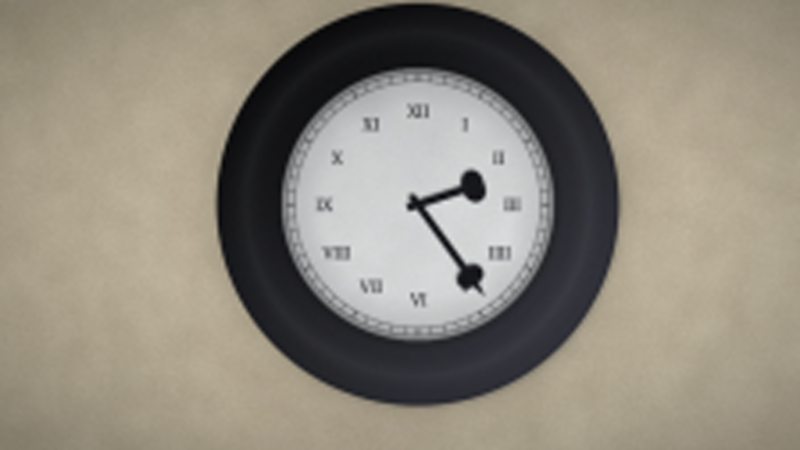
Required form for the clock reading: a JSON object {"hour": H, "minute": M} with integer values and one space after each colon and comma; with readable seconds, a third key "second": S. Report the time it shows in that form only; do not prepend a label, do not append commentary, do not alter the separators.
{"hour": 2, "minute": 24}
